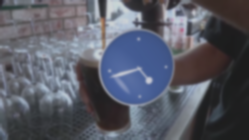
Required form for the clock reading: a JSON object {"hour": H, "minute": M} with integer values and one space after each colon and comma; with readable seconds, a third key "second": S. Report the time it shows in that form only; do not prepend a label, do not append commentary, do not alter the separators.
{"hour": 4, "minute": 43}
